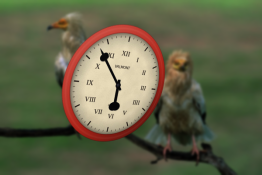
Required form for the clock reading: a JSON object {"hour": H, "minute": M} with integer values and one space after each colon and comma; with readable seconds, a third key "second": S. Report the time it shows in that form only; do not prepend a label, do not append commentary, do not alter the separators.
{"hour": 5, "minute": 53}
